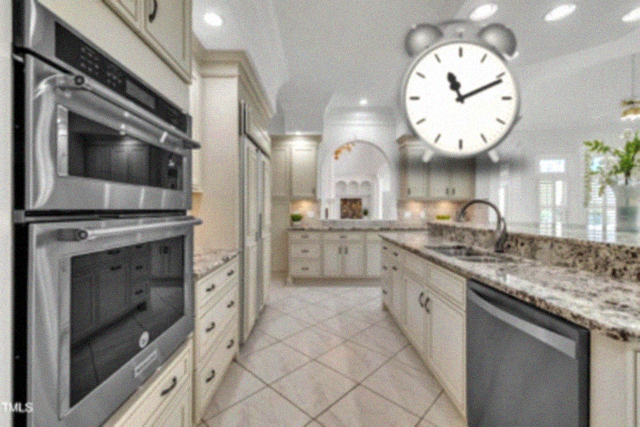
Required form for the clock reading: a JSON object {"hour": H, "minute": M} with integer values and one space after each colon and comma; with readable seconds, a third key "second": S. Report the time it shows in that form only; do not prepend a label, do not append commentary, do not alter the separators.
{"hour": 11, "minute": 11}
